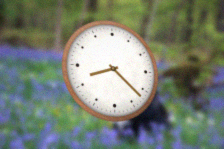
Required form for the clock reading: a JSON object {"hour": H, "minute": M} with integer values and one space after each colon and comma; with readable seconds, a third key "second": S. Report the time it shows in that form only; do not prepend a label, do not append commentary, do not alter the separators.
{"hour": 8, "minute": 22}
